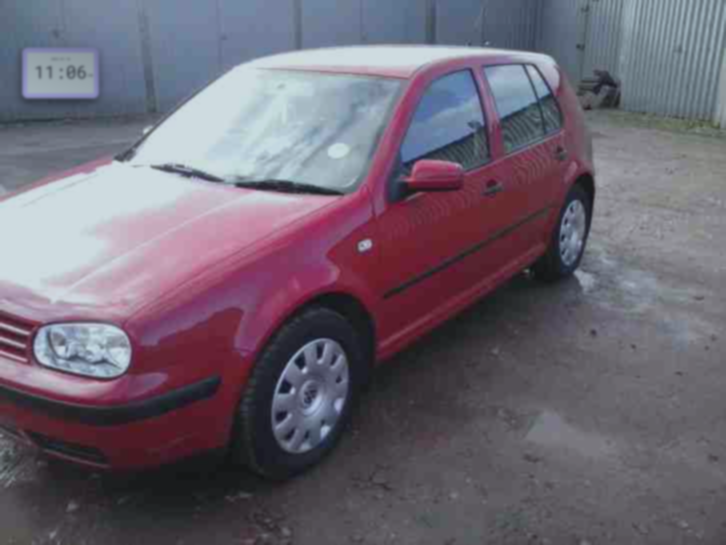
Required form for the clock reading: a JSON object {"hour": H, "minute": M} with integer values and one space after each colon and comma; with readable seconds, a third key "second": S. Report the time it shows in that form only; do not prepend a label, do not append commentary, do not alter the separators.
{"hour": 11, "minute": 6}
